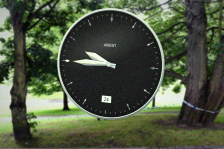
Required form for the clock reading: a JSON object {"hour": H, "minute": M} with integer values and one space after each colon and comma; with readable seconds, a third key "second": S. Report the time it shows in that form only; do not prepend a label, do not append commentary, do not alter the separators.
{"hour": 9, "minute": 45}
